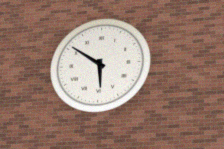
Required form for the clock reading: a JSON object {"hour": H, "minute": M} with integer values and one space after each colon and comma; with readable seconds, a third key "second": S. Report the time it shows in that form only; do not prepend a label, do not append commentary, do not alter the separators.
{"hour": 5, "minute": 51}
